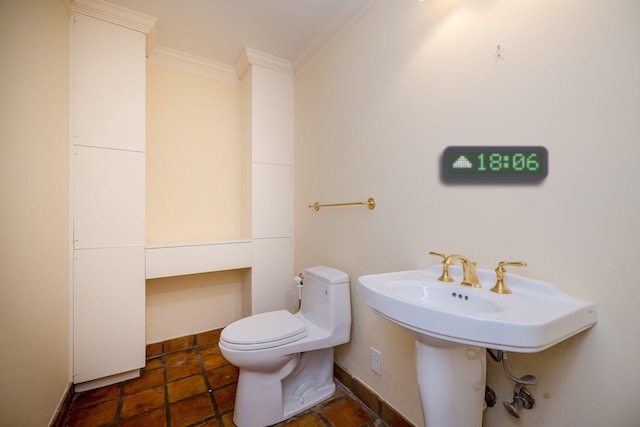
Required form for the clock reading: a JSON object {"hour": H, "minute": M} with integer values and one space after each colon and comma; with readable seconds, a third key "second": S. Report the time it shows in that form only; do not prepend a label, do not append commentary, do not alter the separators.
{"hour": 18, "minute": 6}
